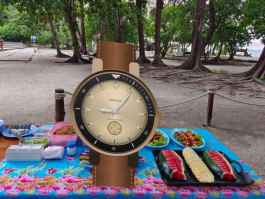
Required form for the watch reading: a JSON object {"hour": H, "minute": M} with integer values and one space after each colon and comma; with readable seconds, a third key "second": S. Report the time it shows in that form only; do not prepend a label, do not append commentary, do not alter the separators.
{"hour": 9, "minute": 6}
